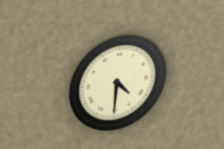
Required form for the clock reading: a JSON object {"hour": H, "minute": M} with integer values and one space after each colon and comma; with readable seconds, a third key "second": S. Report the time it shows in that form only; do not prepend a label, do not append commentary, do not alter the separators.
{"hour": 4, "minute": 30}
